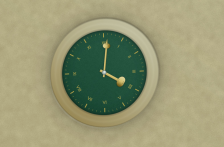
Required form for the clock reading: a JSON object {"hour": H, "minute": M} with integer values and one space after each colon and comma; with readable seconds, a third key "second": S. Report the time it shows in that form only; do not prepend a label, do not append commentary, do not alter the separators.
{"hour": 4, "minute": 1}
